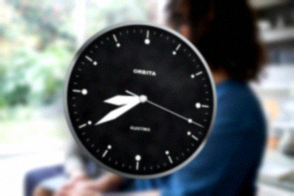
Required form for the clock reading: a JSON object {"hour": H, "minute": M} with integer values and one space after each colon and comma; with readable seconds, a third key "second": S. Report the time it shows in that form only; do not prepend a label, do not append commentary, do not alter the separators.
{"hour": 8, "minute": 39, "second": 18}
